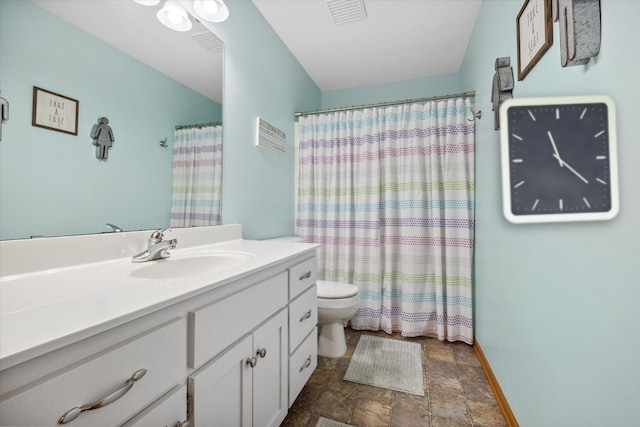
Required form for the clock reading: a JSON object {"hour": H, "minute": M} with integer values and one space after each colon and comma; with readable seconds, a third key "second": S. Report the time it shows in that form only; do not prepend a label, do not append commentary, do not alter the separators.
{"hour": 11, "minute": 22}
